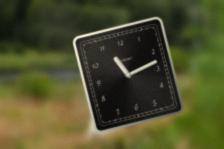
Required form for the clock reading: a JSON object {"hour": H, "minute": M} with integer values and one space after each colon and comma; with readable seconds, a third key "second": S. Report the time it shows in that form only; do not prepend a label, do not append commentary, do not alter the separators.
{"hour": 11, "minute": 13}
